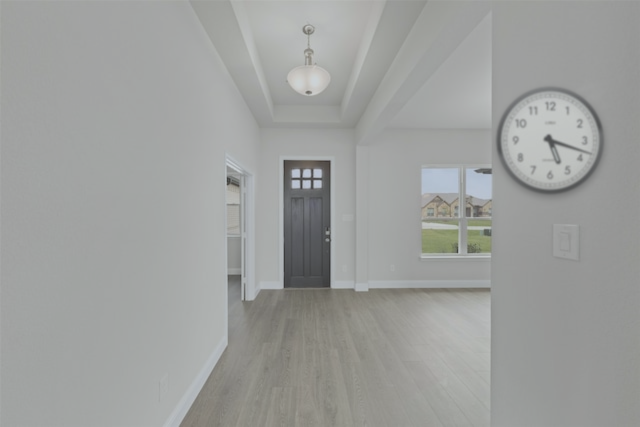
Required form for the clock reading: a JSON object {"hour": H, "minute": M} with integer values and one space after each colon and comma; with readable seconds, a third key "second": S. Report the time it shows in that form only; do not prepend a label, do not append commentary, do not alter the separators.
{"hour": 5, "minute": 18}
